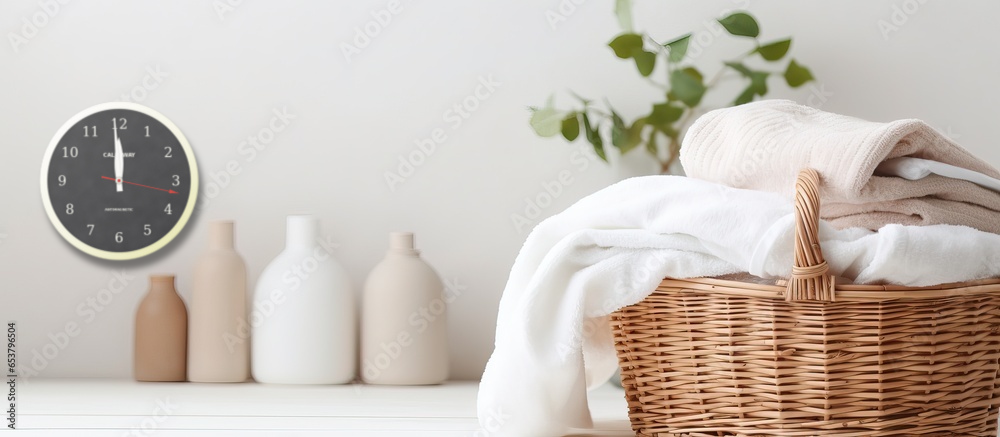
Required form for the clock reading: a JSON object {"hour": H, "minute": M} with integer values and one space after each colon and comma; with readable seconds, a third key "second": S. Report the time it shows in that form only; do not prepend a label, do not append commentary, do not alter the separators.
{"hour": 11, "minute": 59, "second": 17}
